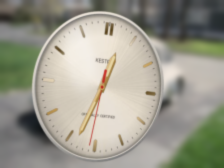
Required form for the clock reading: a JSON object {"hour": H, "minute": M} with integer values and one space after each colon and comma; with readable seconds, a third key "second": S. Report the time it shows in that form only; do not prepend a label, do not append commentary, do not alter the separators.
{"hour": 12, "minute": 33, "second": 31}
